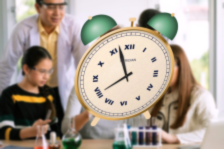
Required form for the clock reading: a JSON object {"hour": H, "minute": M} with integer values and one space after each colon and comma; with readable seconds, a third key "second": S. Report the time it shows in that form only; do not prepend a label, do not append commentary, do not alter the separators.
{"hour": 7, "minute": 57}
